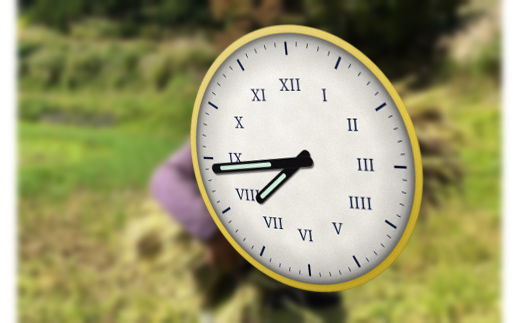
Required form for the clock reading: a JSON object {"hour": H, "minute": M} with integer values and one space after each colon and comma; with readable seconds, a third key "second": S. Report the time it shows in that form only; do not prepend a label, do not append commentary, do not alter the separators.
{"hour": 7, "minute": 44}
